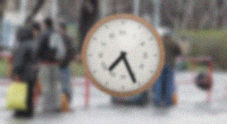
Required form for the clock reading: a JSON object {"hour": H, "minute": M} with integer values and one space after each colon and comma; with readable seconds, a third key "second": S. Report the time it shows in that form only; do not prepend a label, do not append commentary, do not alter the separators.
{"hour": 7, "minute": 26}
